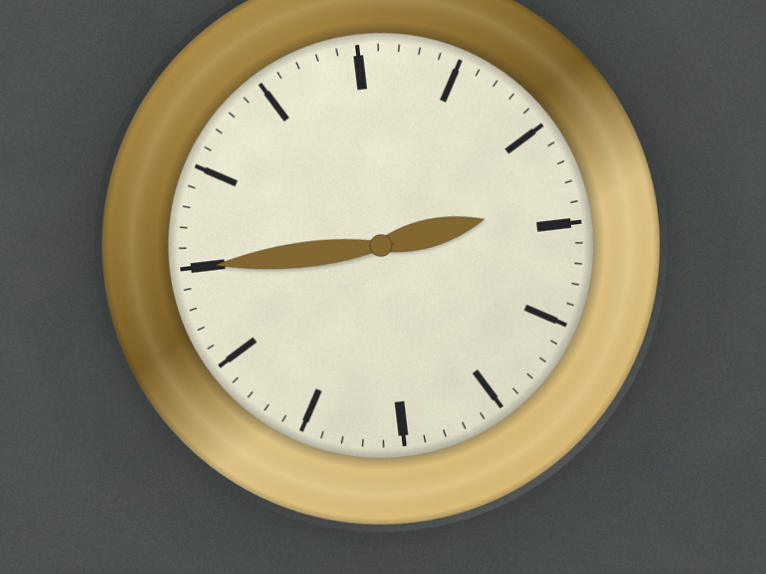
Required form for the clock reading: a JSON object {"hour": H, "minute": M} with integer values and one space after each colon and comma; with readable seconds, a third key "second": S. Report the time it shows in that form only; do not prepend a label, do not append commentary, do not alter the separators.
{"hour": 2, "minute": 45}
